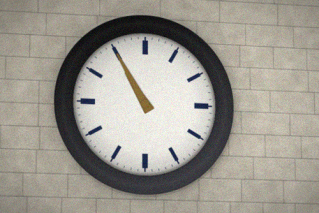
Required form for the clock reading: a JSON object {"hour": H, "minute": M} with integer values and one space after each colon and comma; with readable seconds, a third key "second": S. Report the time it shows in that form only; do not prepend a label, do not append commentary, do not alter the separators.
{"hour": 10, "minute": 55}
